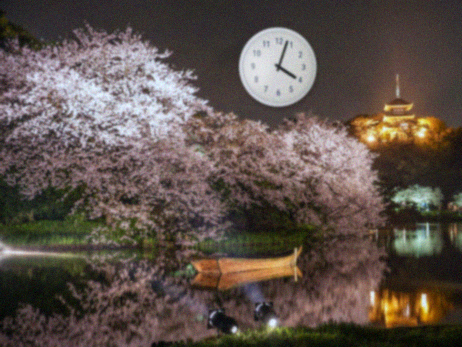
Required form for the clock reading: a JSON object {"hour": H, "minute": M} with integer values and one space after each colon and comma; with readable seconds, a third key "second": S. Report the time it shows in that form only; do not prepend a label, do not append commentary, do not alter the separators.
{"hour": 4, "minute": 3}
